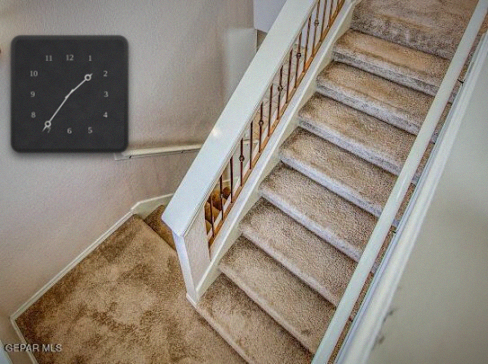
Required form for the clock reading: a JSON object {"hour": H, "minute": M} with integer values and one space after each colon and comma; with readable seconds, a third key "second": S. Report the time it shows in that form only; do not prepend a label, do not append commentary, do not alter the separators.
{"hour": 1, "minute": 36}
